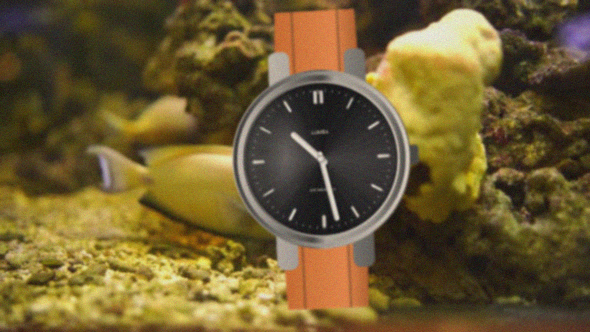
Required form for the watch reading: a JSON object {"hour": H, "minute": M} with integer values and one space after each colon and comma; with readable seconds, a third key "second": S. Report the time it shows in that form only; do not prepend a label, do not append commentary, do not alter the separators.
{"hour": 10, "minute": 28}
